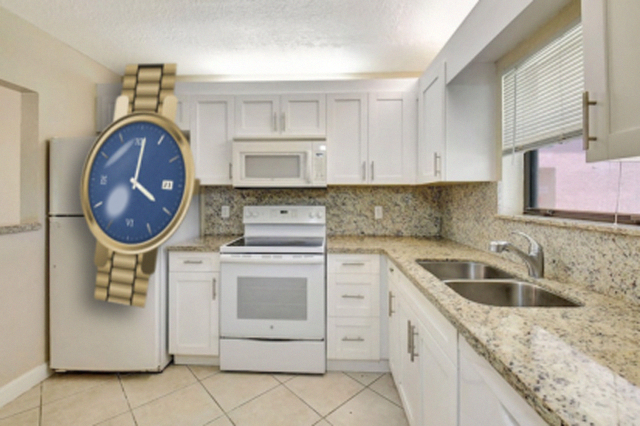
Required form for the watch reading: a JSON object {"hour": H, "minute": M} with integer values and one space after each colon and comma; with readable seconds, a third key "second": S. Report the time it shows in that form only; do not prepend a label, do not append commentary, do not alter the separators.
{"hour": 4, "minute": 1}
